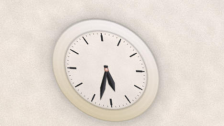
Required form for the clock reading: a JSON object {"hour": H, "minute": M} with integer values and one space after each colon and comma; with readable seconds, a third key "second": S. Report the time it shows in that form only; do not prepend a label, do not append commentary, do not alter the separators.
{"hour": 5, "minute": 33}
